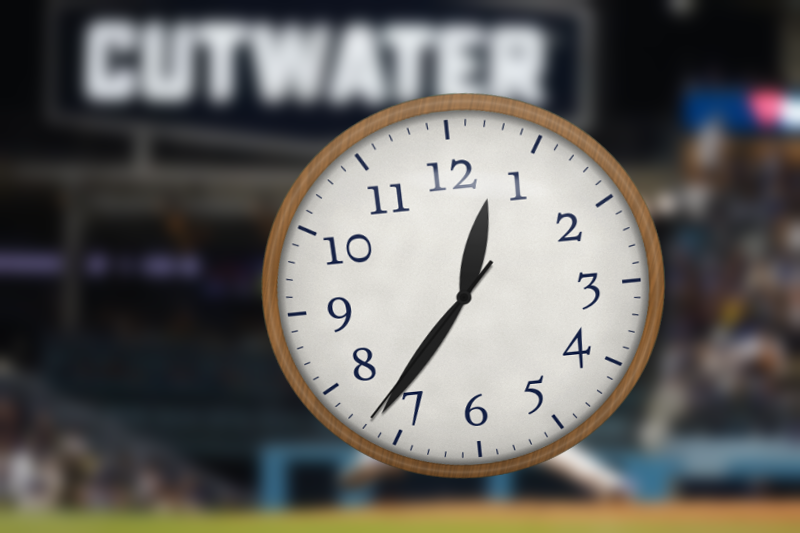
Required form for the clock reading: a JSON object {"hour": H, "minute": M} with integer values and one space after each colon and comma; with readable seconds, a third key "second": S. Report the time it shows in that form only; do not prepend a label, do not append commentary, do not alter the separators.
{"hour": 12, "minute": 36, "second": 37}
